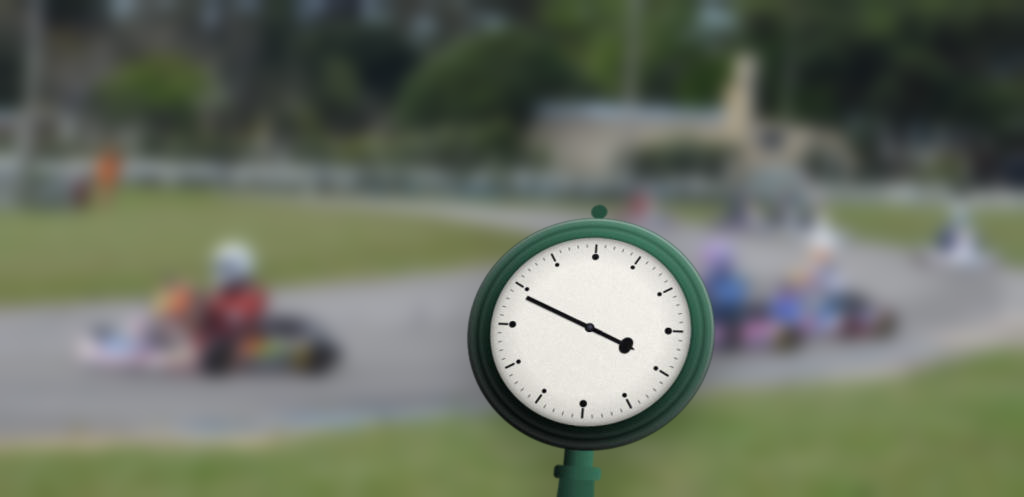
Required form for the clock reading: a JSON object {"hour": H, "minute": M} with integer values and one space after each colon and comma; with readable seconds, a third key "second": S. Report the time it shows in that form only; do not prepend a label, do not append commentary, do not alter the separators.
{"hour": 3, "minute": 49}
